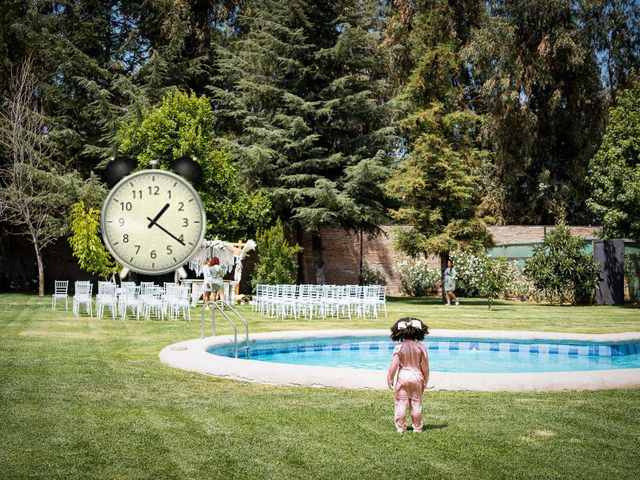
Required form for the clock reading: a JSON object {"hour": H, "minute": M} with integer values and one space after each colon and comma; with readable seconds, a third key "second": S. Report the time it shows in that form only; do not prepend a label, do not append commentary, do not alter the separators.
{"hour": 1, "minute": 21}
